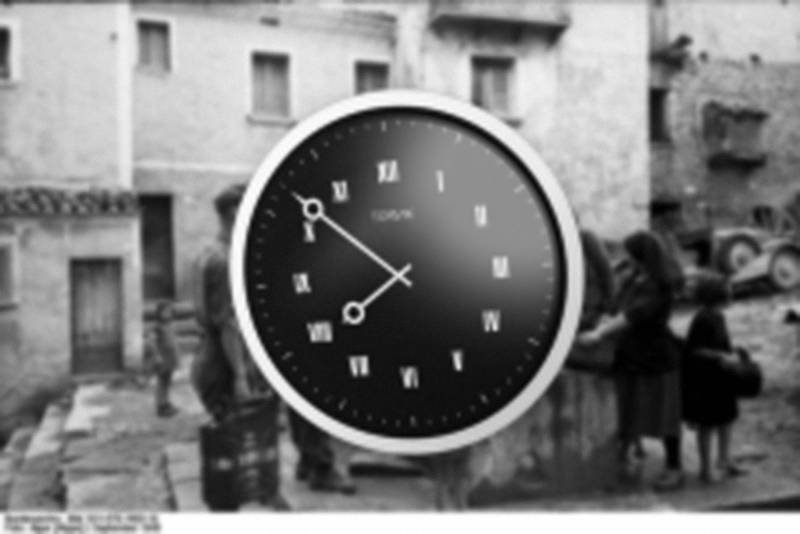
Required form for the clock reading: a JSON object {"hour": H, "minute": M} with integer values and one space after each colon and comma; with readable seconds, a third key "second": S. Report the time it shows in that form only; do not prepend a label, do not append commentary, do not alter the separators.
{"hour": 7, "minute": 52}
